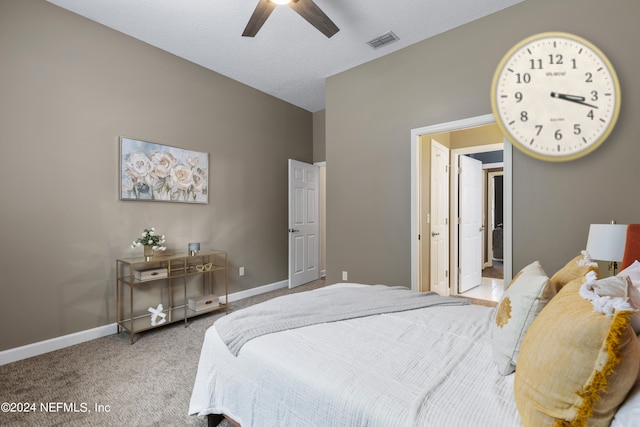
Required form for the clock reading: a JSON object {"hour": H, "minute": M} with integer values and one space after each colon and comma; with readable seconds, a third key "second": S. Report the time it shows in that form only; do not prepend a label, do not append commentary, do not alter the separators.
{"hour": 3, "minute": 18}
